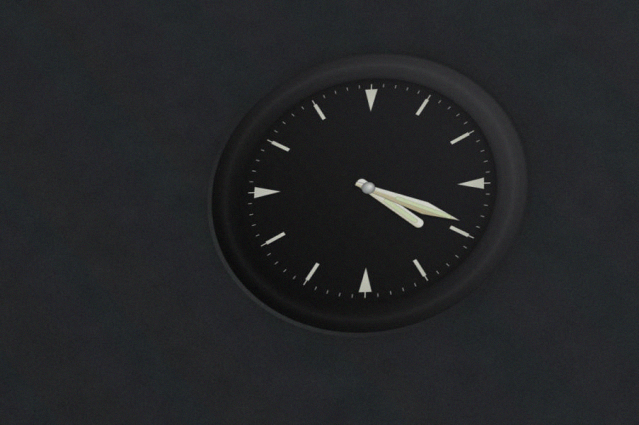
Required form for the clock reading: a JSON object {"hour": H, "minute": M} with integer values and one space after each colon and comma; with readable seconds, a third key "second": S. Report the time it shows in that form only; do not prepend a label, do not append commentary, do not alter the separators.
{"hour": 4, "minute": 19}
